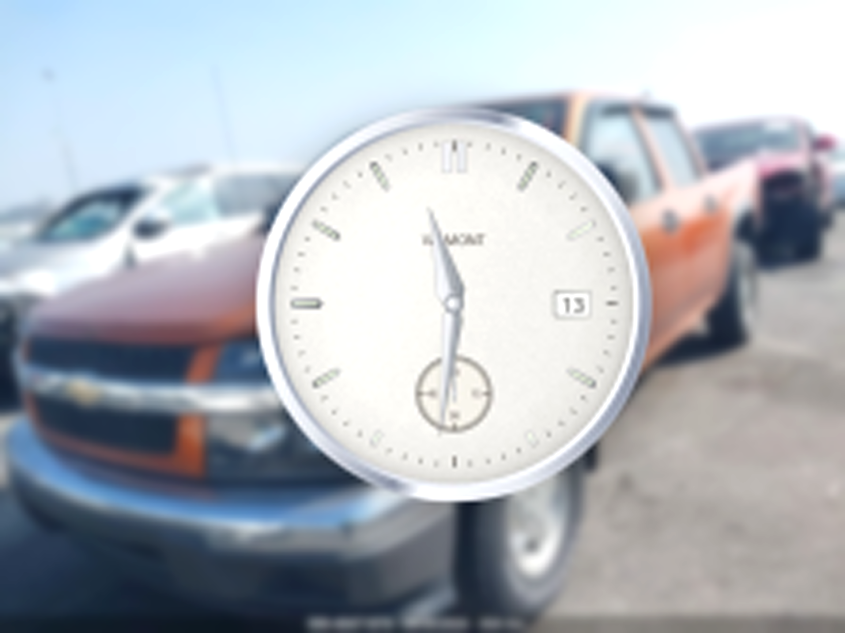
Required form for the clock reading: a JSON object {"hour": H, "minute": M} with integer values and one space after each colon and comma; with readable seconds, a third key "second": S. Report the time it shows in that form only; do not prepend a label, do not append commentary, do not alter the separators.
{"hour": 11, "minute": 31}
